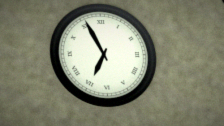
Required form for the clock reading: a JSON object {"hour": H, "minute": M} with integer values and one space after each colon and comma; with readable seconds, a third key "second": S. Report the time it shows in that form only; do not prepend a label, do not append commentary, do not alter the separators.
{"hour": 6, "minute": 56}
